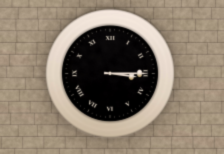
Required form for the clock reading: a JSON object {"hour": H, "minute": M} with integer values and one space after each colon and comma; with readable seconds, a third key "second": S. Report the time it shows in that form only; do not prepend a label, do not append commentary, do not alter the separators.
{"hour": 3, "minute": 15}
